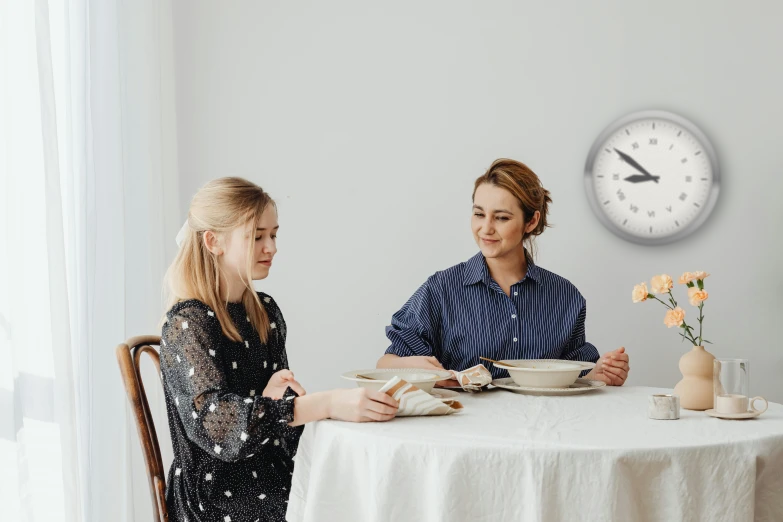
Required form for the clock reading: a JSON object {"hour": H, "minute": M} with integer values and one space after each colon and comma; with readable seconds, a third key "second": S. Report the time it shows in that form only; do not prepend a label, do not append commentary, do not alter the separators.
{"hour": 8, "minute": 51}
